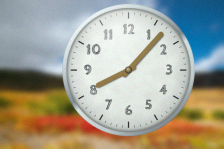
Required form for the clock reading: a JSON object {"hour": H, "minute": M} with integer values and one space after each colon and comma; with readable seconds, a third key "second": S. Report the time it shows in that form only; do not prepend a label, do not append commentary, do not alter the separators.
{"hour": 8, "minute": 7}
